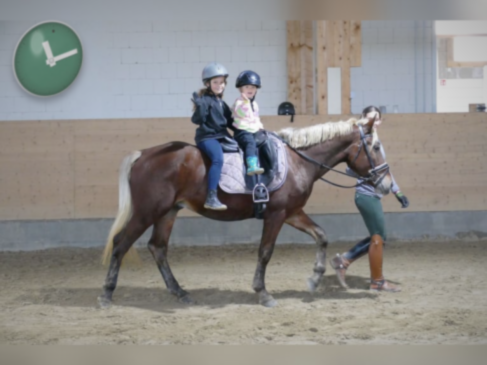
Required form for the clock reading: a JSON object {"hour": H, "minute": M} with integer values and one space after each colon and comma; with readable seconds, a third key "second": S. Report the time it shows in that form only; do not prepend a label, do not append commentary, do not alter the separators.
{"hour": 11, "minute": 12}
